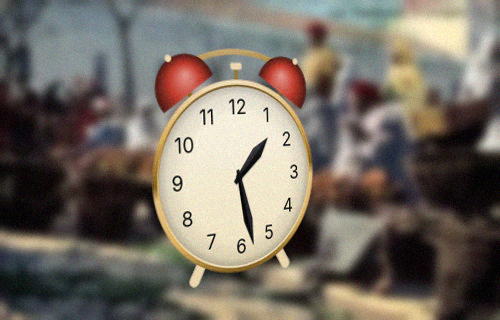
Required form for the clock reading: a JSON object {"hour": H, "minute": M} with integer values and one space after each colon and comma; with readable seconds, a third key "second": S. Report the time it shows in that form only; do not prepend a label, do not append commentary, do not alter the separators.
{"hour": 1, "minute": 28}
